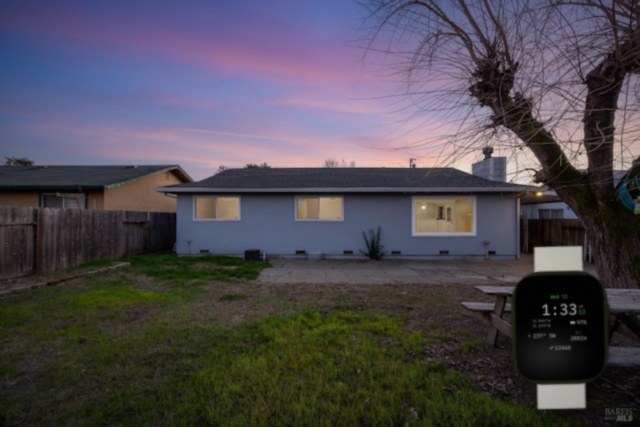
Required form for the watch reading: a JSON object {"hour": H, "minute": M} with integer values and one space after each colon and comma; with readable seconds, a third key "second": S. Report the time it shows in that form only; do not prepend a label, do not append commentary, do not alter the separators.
{"hour": 1, "minute": 33}
